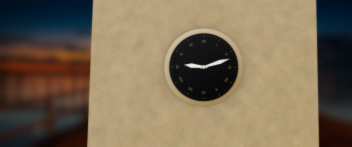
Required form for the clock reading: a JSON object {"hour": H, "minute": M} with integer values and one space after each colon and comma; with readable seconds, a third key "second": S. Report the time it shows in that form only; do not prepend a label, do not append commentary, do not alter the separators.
{"hour": 9, "minute": 12}
